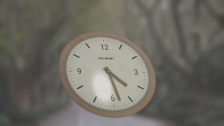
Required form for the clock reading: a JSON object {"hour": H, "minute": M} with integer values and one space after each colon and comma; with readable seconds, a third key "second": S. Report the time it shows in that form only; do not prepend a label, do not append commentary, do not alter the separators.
{"hour": 4, "minute": 28}
